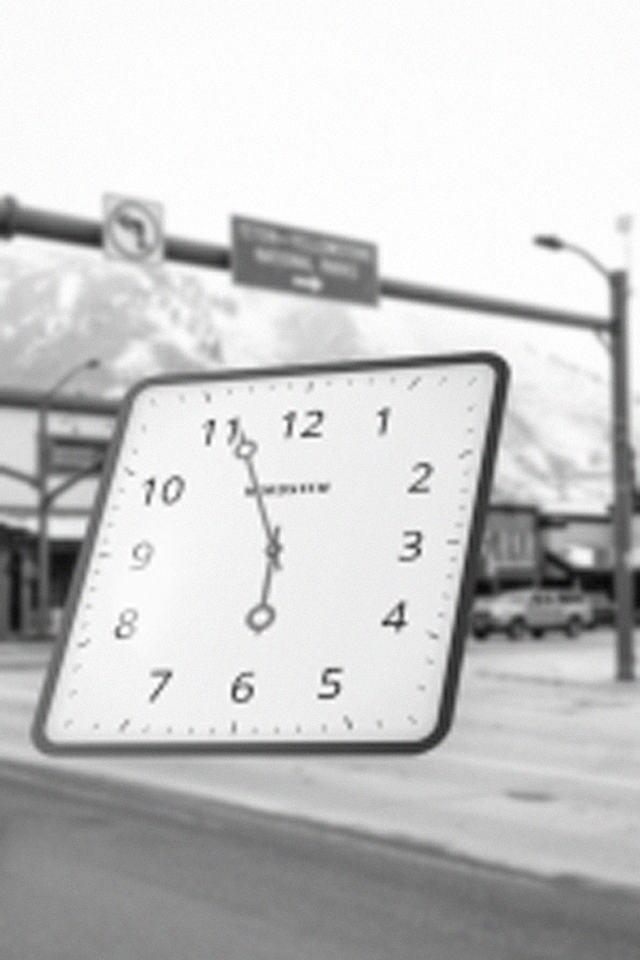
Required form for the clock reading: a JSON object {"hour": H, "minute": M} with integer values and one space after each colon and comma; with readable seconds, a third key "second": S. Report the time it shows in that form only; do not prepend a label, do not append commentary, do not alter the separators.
{"hour": 5, "minute": 56}
